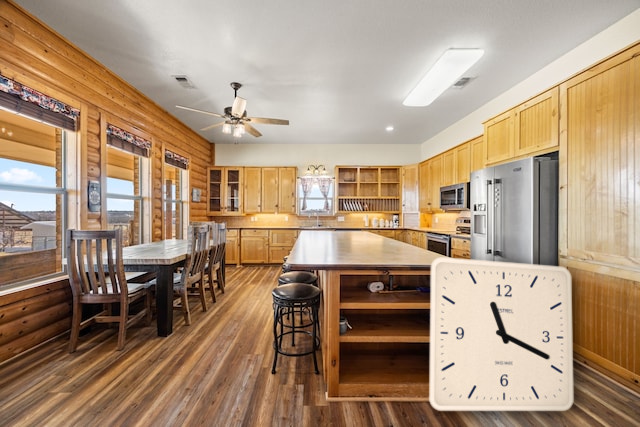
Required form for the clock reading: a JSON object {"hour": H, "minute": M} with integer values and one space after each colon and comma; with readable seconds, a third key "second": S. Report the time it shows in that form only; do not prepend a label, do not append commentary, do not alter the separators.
{"hour": 11, "minute": 19}
